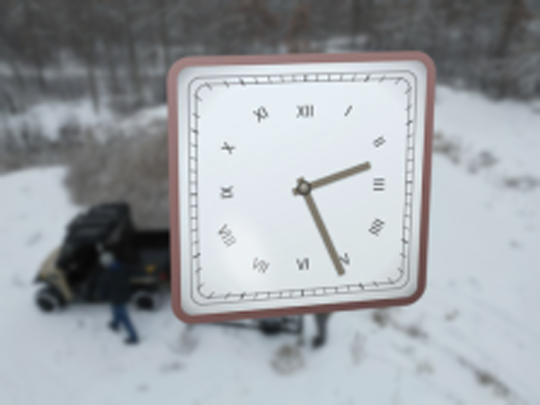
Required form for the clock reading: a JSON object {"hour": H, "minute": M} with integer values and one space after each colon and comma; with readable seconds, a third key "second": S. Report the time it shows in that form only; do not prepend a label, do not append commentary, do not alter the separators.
{"hour": 2, "minute": 26}
